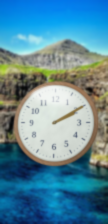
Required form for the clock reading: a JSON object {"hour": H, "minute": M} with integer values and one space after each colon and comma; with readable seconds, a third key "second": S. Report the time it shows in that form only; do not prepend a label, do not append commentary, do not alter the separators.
{"hour": 2, "minute": 10}
